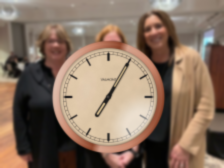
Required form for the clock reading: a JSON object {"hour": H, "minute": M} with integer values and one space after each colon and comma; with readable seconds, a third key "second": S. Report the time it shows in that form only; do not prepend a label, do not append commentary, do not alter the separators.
{"hour": 7, "minute": 5}
